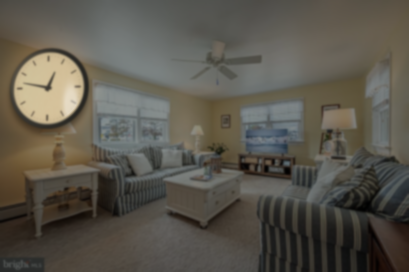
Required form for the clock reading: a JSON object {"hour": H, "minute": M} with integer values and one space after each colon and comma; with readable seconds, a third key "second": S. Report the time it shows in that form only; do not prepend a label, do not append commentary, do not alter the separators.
{"hour": 12, "minute": 47}
